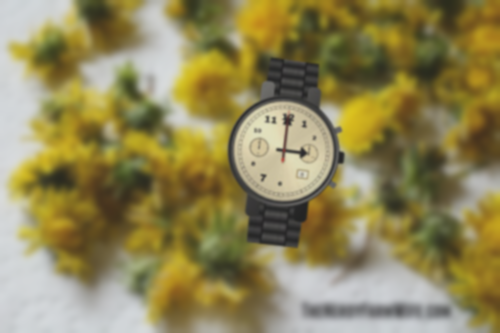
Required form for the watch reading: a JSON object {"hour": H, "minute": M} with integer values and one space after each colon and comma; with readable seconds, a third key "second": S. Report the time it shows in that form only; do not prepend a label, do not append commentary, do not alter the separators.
{"hour": 3, "minute": 0}
